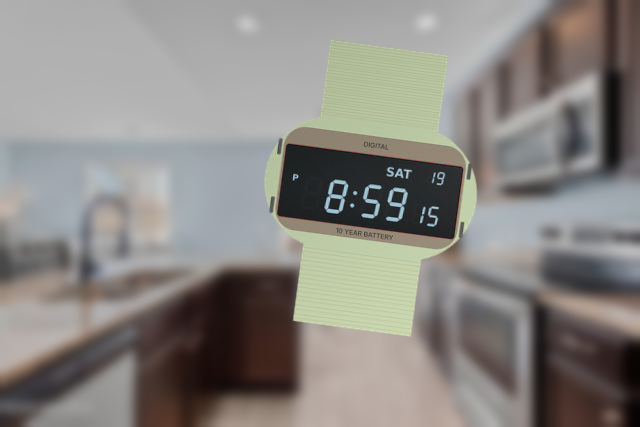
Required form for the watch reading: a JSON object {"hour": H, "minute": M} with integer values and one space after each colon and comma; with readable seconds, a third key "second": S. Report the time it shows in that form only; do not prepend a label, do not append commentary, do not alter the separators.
{"hour": 8, "minute": 59, "second": 15}
